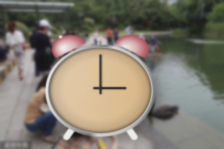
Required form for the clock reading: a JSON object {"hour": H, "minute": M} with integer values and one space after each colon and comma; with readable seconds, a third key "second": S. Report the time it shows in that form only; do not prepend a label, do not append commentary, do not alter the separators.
{"hour": 3, "minute": 0}
